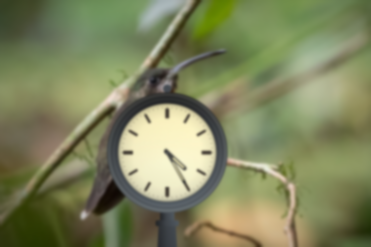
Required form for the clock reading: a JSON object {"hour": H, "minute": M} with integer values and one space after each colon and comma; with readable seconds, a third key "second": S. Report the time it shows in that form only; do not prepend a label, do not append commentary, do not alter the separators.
{"hour": 4, "minute": 25}
